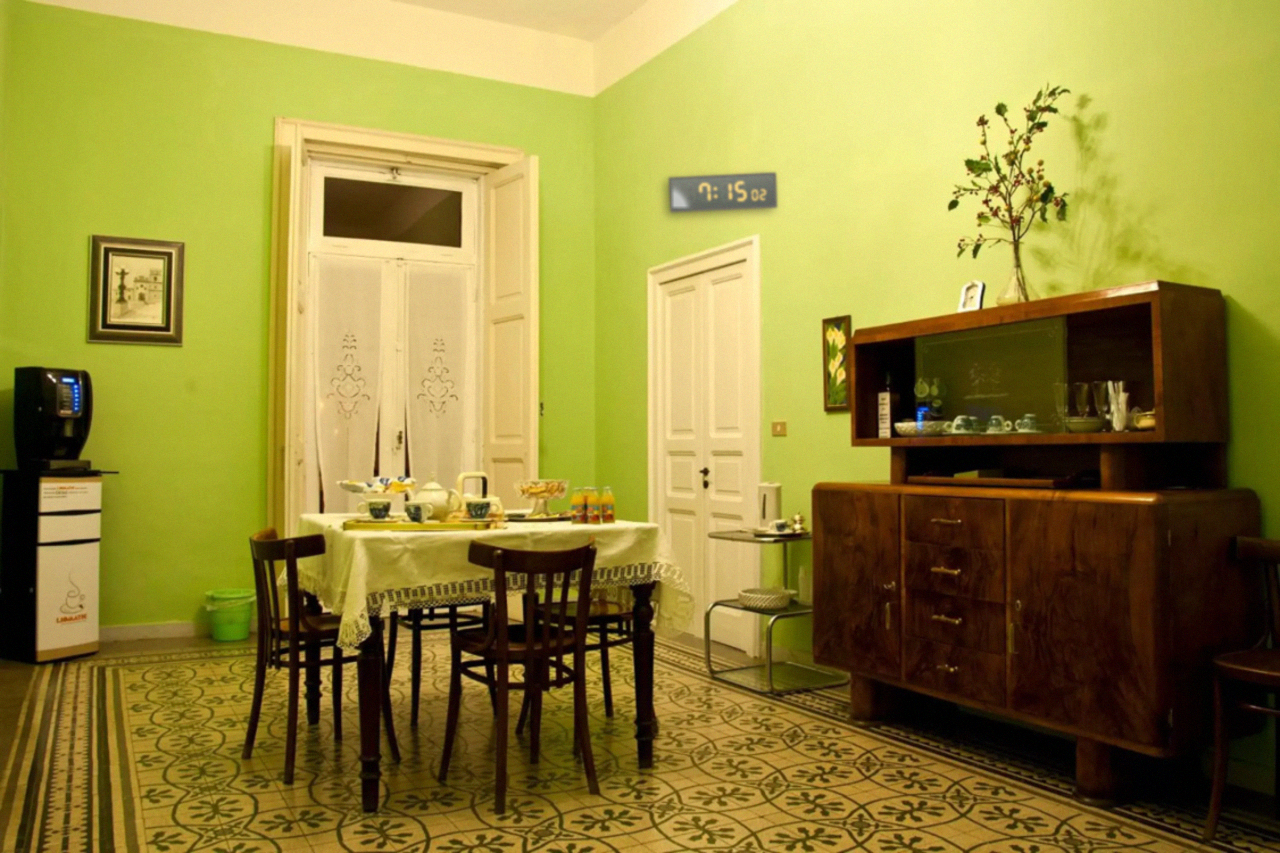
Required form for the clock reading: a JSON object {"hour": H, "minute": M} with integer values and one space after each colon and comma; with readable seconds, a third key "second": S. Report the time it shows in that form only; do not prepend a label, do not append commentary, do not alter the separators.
{"hour": 7, "minute": 15}
